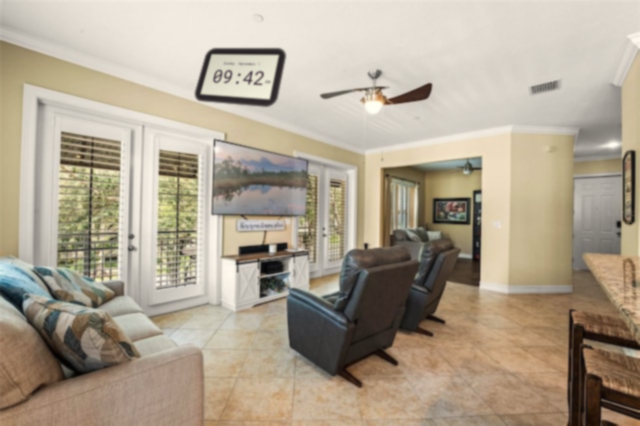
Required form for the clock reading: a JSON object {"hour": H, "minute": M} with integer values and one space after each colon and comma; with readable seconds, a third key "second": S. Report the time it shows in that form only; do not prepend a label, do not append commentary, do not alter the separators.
{"hour": 9, "minute": 42}
